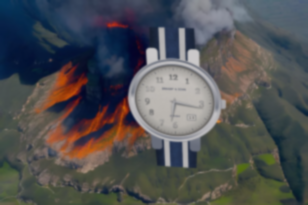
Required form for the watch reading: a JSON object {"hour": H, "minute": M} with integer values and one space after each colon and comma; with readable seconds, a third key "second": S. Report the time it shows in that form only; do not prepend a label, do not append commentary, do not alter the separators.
{"hour": 6, "minute": 17}
